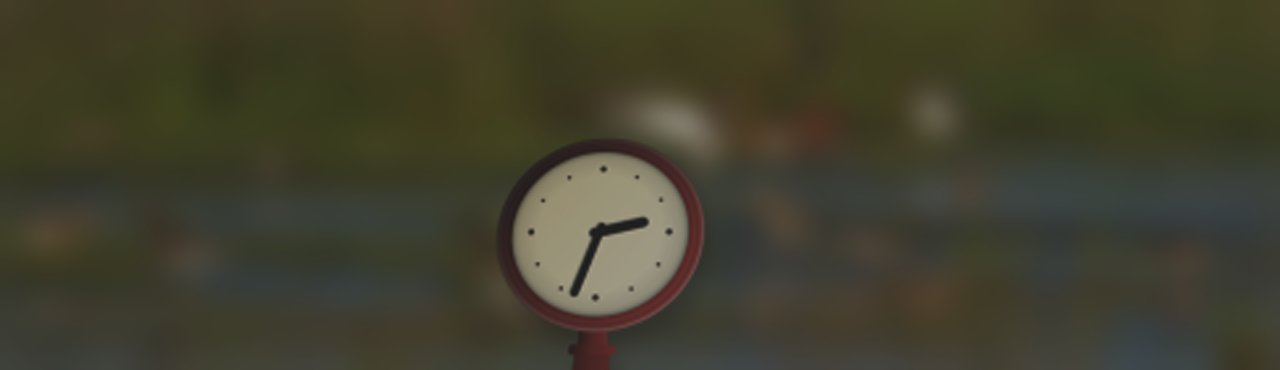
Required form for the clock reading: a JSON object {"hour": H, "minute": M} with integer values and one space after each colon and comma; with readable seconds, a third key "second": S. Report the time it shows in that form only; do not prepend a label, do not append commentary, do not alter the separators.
{"hour": 2, "minute": 33}
